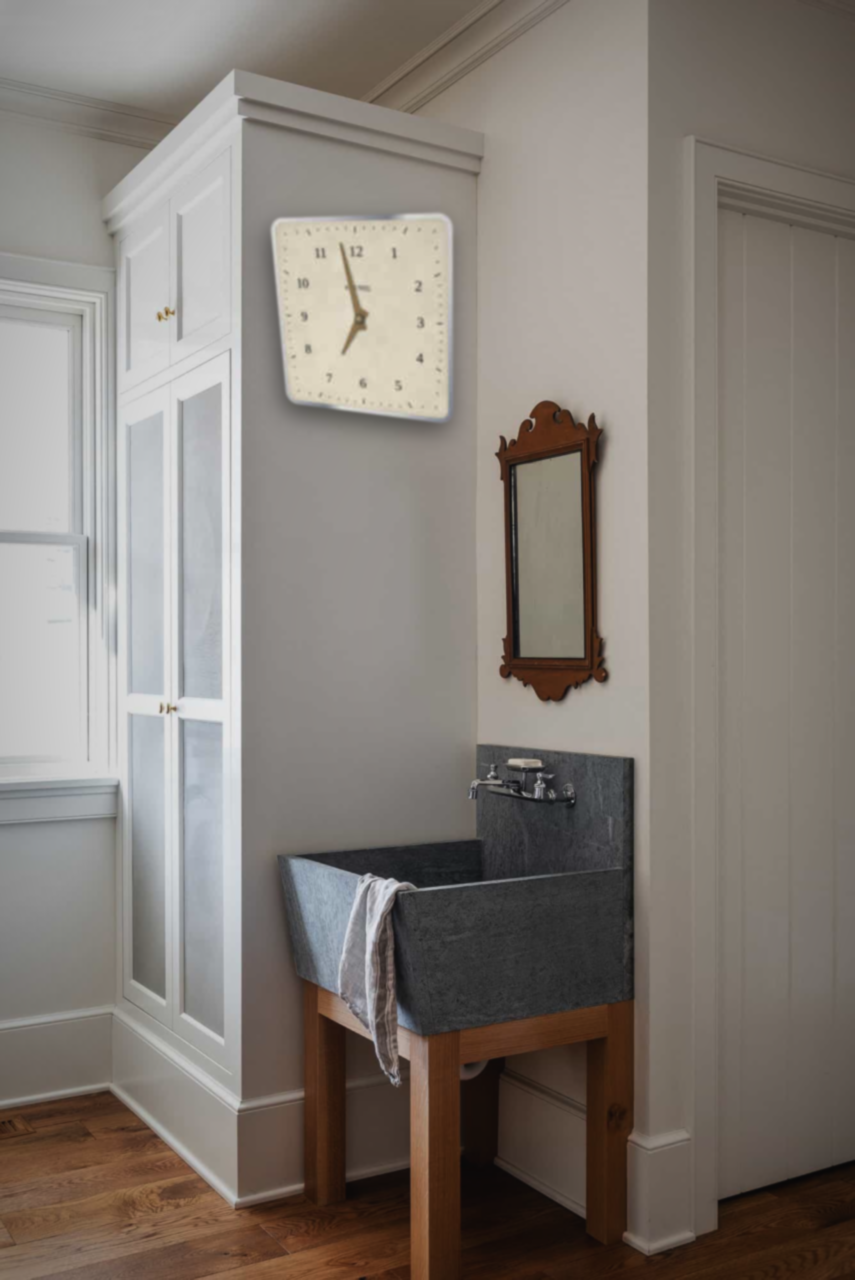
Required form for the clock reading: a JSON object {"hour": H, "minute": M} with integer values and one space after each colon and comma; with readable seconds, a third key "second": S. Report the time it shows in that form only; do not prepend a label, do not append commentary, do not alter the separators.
{"hour": 6, "minute": 58}
